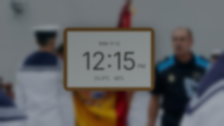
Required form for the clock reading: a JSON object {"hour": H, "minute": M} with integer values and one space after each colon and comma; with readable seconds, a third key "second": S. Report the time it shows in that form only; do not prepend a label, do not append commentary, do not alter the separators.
{"hour": 12, "minute": 15}
